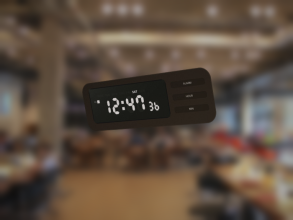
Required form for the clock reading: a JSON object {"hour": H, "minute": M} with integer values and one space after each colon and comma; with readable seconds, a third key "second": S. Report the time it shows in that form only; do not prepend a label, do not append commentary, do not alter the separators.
{"hour": 12, "minute": 47, "second": 36}
